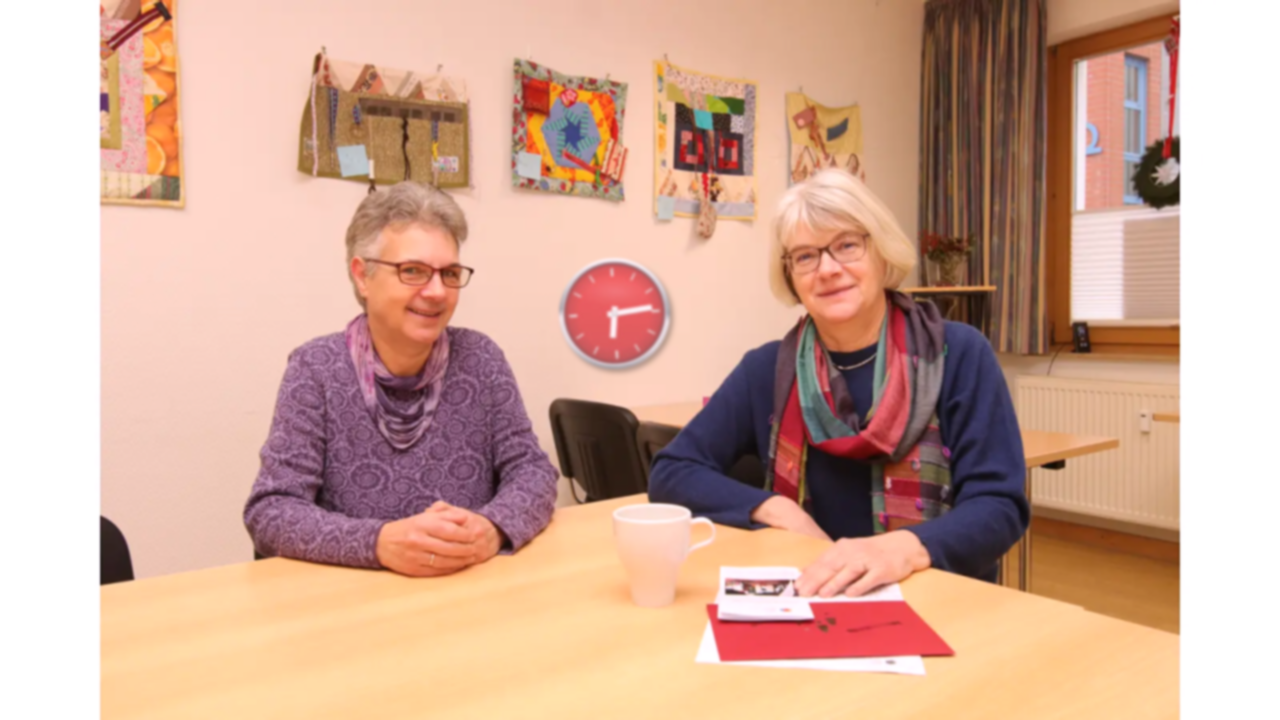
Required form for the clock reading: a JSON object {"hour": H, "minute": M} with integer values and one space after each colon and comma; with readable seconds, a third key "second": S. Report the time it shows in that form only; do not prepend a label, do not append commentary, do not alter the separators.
{"hour": 6, "minute": 14}
